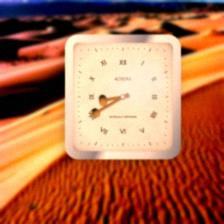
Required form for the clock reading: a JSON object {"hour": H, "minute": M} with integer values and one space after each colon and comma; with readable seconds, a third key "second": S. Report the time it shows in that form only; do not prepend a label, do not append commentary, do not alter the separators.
{"hour": 8, "minute": 40}
